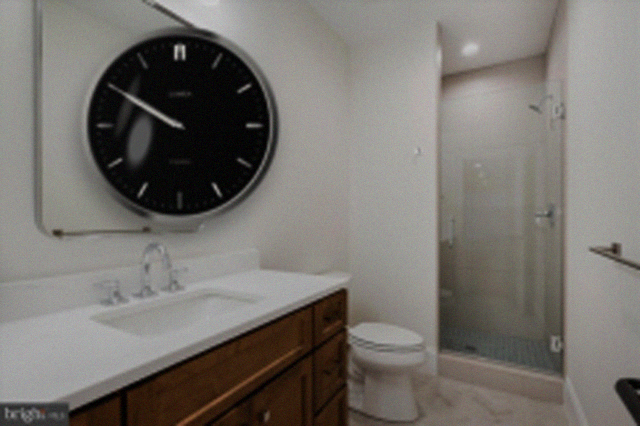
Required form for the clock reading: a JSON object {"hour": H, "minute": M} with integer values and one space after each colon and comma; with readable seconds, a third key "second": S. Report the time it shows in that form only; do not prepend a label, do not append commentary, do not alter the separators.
{"hour": 9, "minute": 50}
